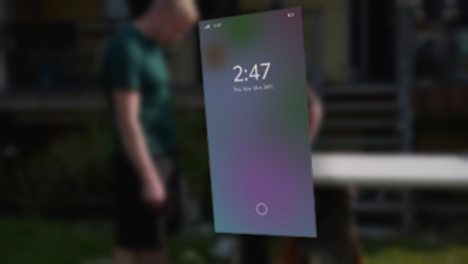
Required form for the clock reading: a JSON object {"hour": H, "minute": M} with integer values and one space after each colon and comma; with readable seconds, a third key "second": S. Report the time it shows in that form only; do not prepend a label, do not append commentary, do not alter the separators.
{"hour": 2, "minute": 47}
